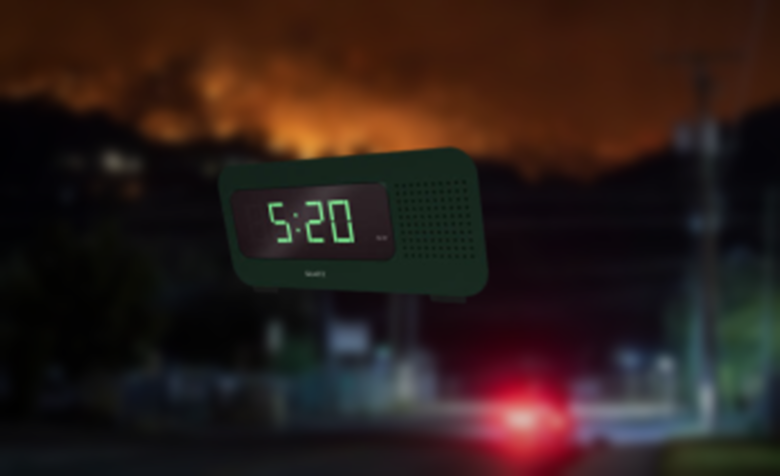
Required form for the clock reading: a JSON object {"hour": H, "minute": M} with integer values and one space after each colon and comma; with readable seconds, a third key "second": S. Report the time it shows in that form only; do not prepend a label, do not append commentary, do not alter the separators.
{"hour": 5, "minute": 20}
